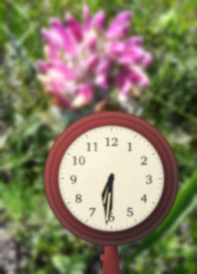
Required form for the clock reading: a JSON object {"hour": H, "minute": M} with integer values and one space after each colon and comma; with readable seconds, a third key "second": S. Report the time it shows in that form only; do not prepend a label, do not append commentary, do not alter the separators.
{"hour": 6, "minute": 31}
